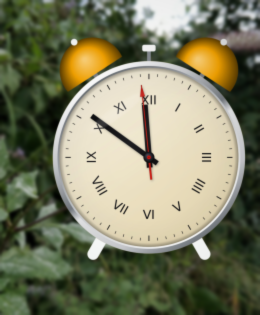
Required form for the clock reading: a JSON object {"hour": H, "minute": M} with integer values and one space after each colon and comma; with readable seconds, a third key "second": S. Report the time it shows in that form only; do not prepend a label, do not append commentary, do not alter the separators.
{"hour": 11, "minute": 50, "second": 59}
